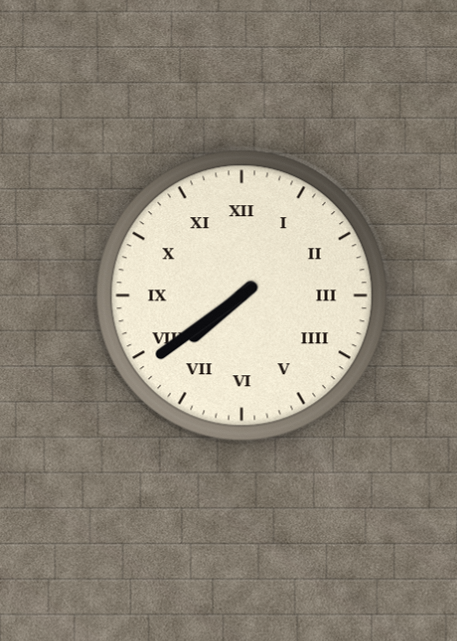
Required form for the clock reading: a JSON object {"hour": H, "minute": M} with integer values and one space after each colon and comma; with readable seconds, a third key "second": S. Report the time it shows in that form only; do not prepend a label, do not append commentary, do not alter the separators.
{"hour": 7, "minute": 39}
